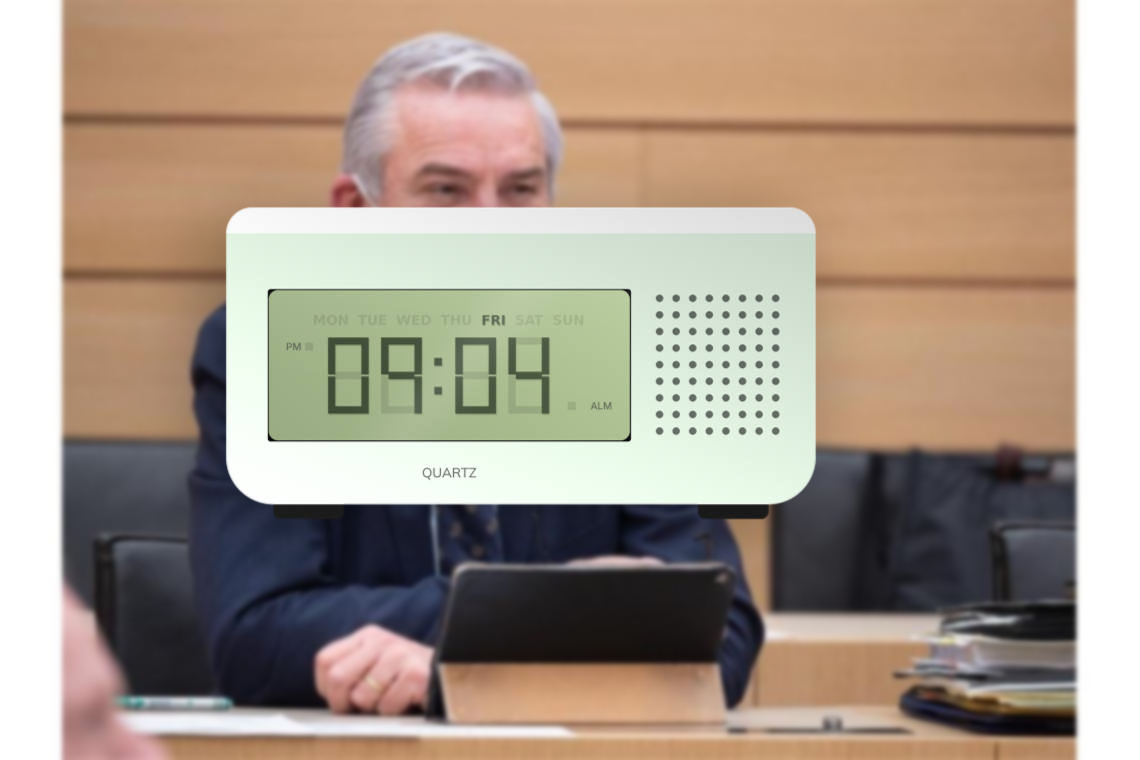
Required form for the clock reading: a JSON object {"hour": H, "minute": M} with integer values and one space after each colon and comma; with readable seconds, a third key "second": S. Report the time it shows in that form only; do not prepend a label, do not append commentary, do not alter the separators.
{"hour": 9, "minute": 4}
